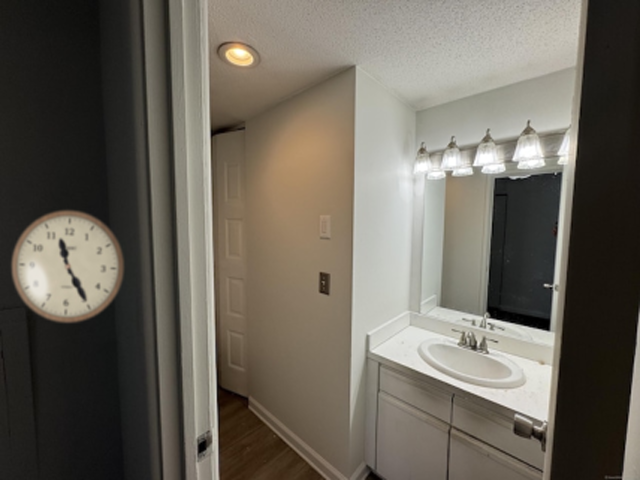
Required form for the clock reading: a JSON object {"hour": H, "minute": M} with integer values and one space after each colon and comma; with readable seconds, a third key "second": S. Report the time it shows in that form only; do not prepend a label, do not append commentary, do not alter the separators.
{"hour": 11, "minute": 25}
